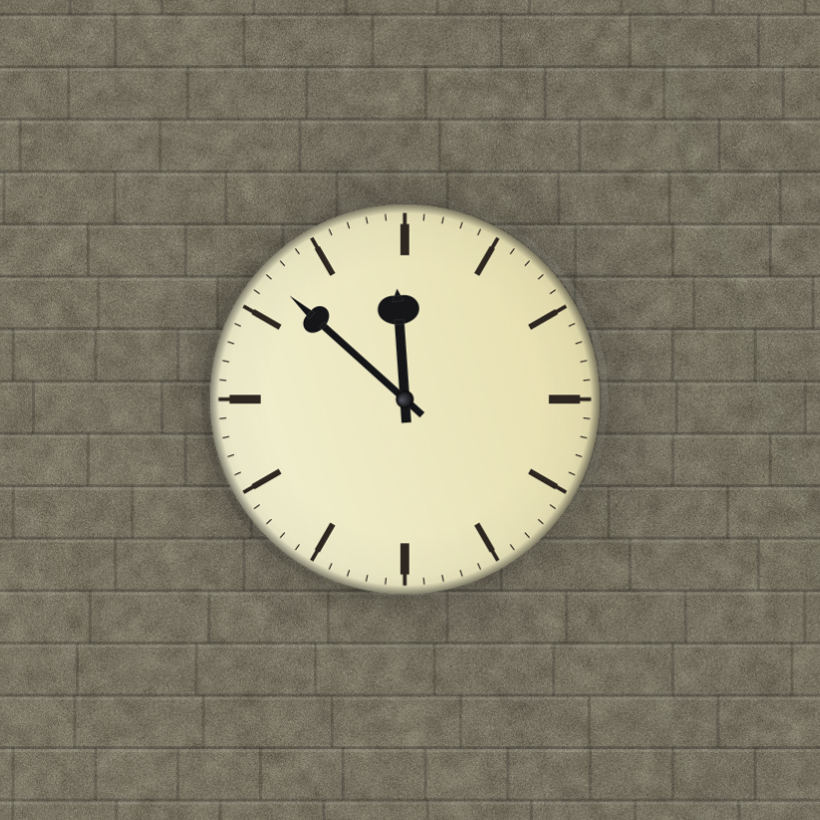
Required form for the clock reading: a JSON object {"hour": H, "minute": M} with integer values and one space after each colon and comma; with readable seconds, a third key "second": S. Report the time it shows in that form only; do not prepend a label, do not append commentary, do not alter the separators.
{"hour": 11, "minute": 52}
